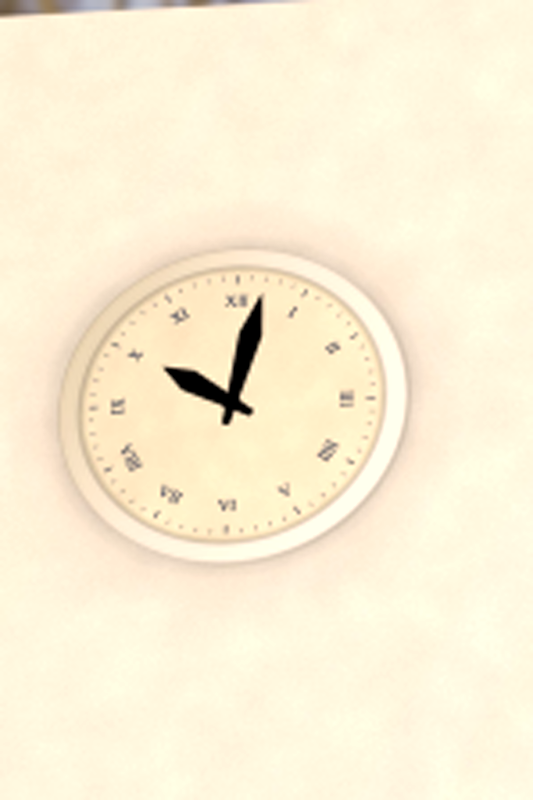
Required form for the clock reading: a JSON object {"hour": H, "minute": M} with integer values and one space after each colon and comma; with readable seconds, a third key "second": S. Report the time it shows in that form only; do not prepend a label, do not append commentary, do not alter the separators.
{"hour": 10, "minute": 2}
